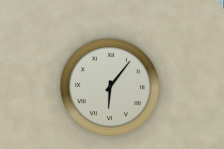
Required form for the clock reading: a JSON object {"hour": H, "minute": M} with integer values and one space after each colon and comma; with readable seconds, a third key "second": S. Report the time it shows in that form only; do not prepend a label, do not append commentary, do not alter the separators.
{"hour": 6, "minute": 6}
